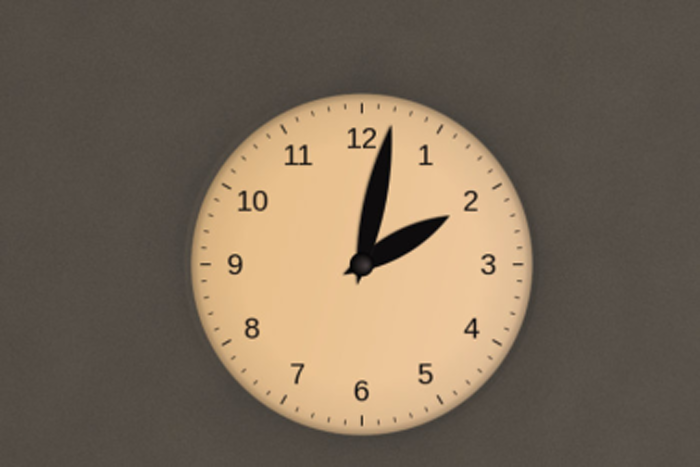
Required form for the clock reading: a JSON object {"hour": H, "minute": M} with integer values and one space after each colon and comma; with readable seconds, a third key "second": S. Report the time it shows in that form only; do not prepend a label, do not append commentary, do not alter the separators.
{"hour": 2, "minute": 2}
